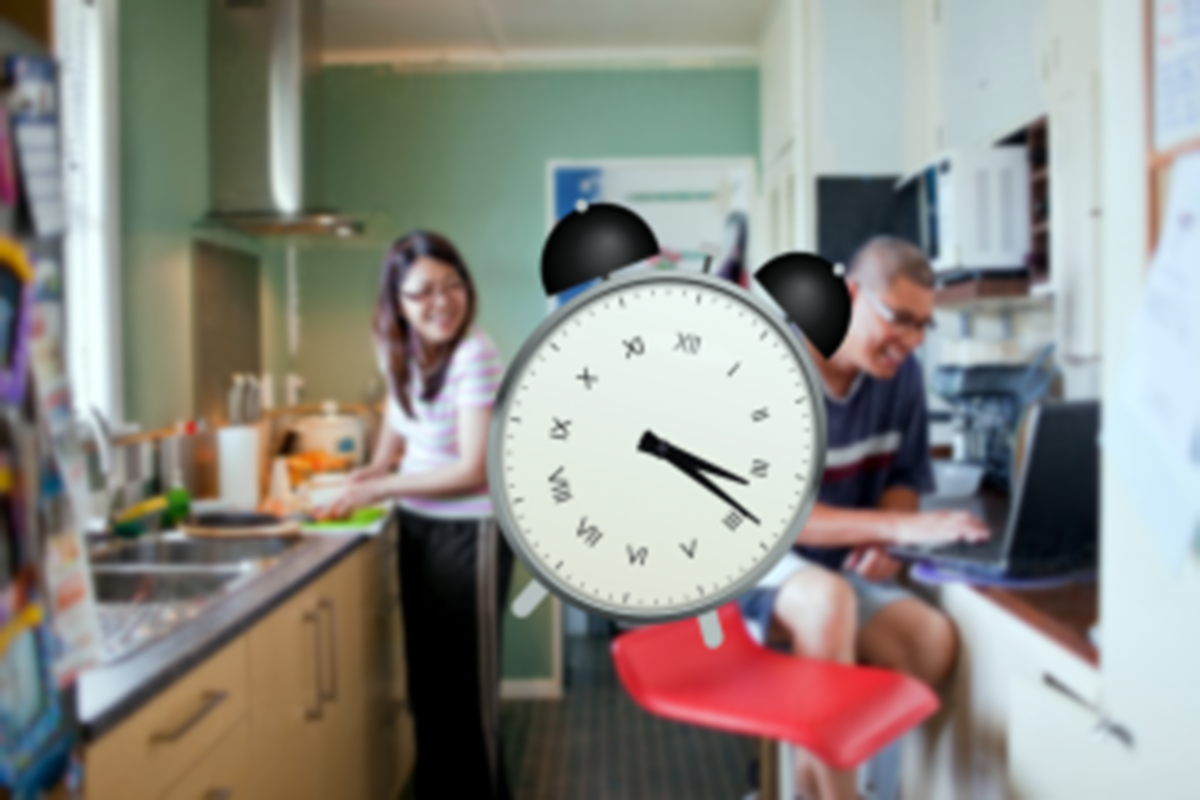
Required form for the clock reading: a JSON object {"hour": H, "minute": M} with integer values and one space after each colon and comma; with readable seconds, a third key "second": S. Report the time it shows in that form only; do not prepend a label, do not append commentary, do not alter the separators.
{"hour": 3, "minute": 19}
